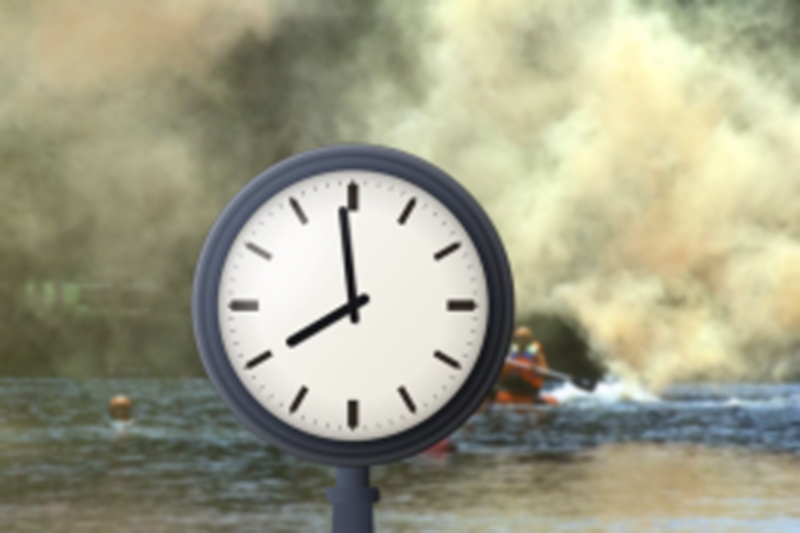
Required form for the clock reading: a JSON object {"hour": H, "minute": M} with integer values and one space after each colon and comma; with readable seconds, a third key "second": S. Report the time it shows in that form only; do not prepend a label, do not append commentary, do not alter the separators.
{"hour": 7, "minute": 59}
